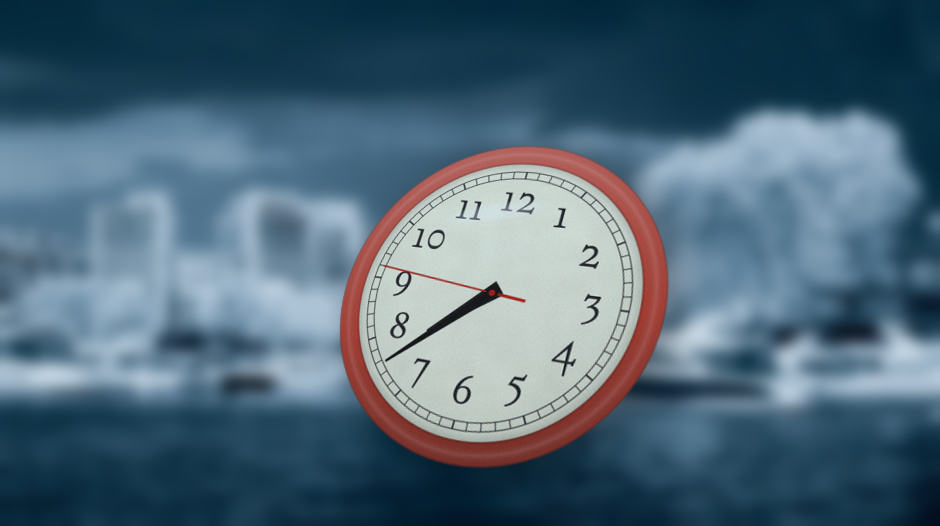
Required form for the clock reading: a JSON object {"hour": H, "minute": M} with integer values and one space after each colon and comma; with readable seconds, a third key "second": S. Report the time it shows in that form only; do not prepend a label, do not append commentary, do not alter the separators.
{"hour": 7, "minute": 37, "second": 46}
